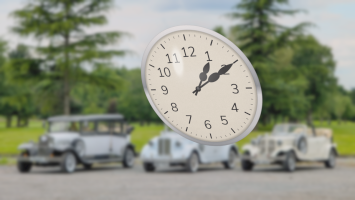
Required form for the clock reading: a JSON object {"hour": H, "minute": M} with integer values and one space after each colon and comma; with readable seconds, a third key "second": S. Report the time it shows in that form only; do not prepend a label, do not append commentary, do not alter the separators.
{"hour": 1, "minute": 10}
